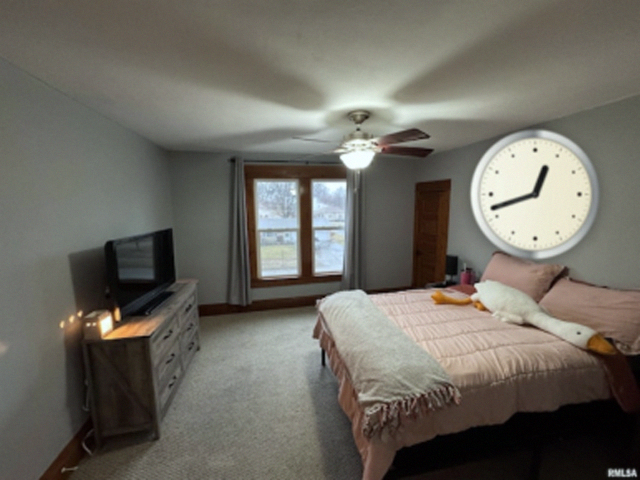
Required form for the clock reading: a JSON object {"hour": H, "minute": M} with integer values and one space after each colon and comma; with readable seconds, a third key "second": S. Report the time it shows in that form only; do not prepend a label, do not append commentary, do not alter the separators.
{"hour": 12, "minute": 42}
